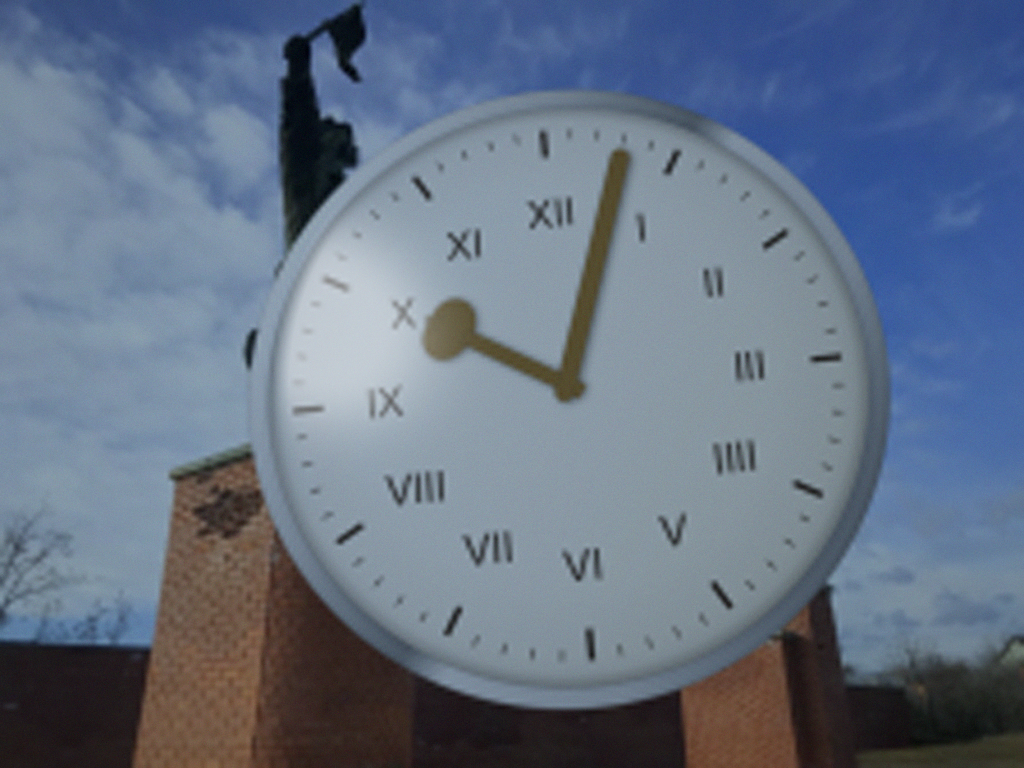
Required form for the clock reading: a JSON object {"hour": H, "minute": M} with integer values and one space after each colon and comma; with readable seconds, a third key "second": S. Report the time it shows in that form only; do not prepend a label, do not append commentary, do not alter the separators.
{"hour": 10, "minute": 3}
